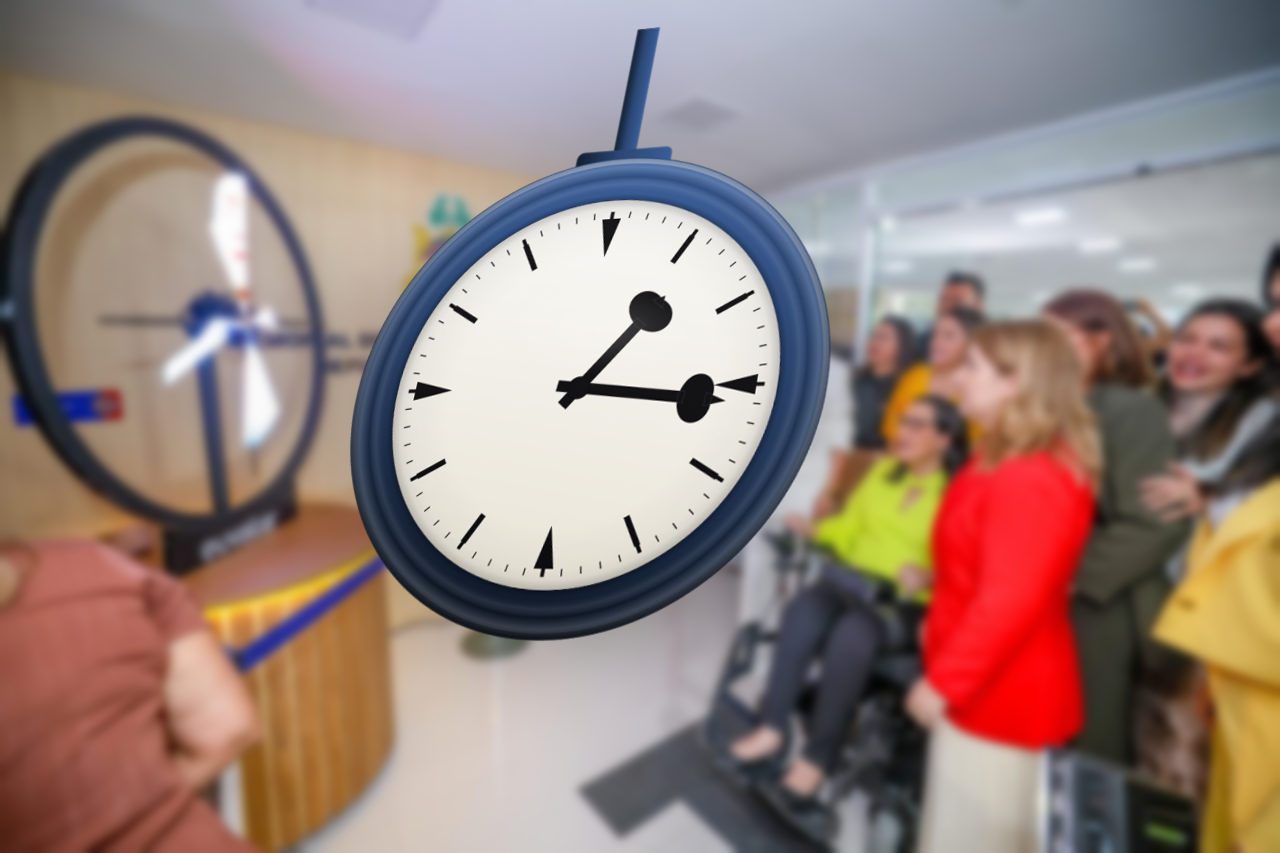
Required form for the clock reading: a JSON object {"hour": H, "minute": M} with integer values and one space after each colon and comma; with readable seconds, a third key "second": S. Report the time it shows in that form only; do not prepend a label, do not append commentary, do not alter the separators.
{"hour": 1, "minute": 16}
